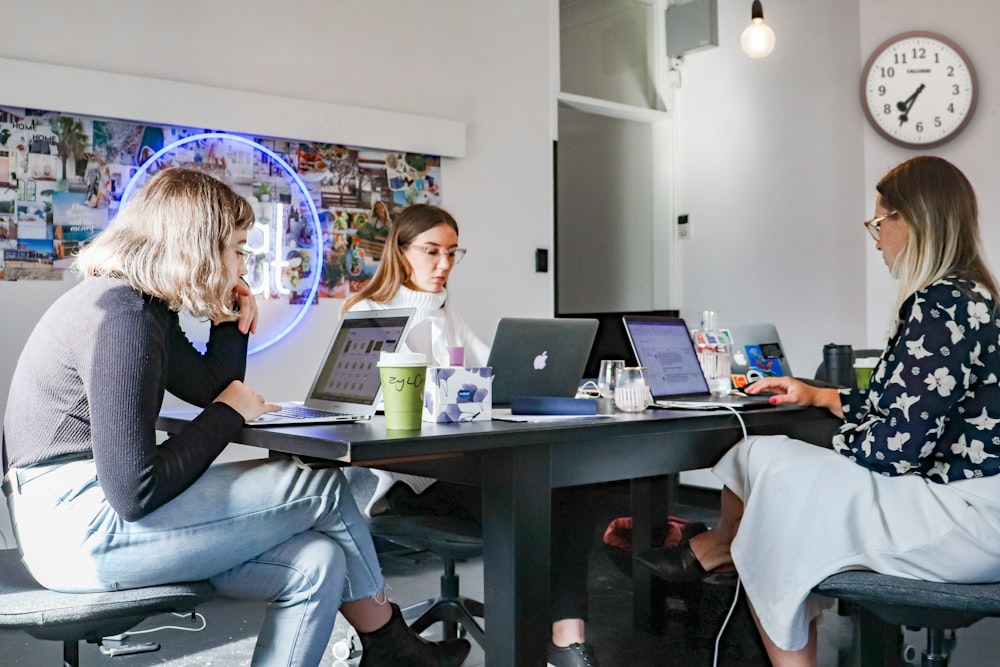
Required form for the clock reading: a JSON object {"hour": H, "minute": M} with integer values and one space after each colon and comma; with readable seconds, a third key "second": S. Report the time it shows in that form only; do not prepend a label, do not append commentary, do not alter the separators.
{"hour": 7, "minute": 35}
